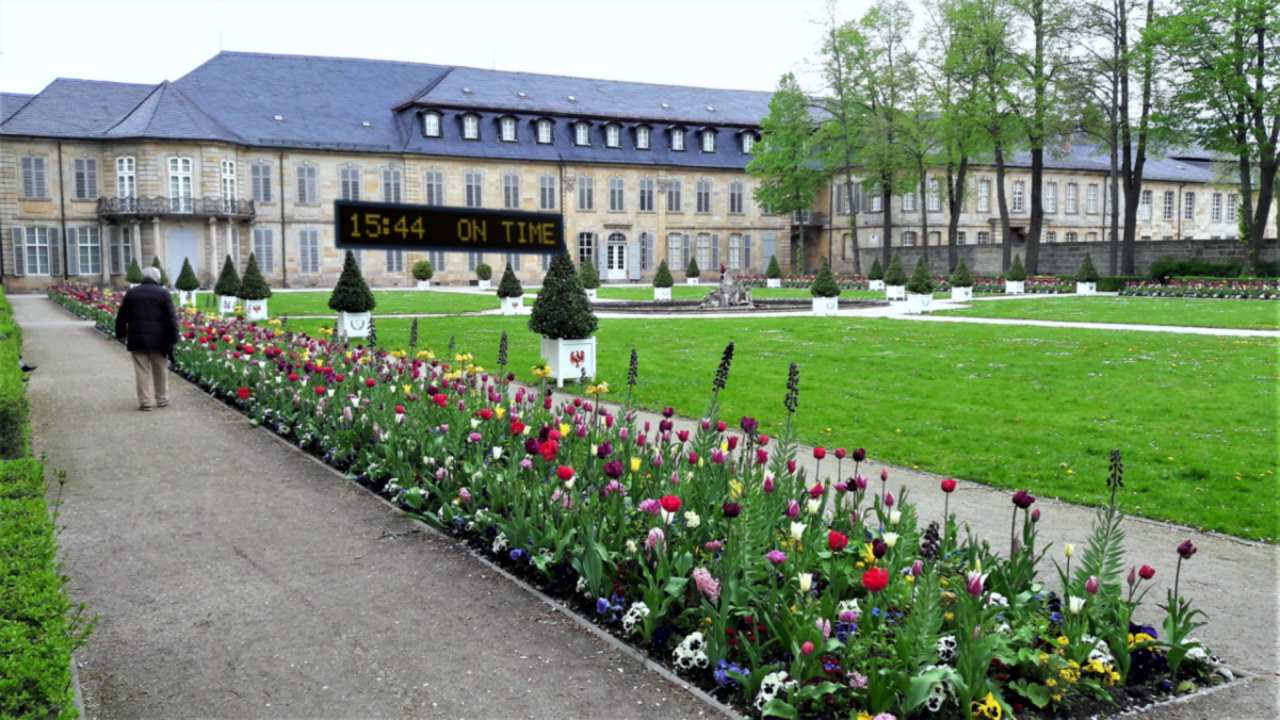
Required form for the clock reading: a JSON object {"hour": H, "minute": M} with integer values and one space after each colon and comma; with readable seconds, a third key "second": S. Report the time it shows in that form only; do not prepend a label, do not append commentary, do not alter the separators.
{"hour": 15, "minute": 44}
